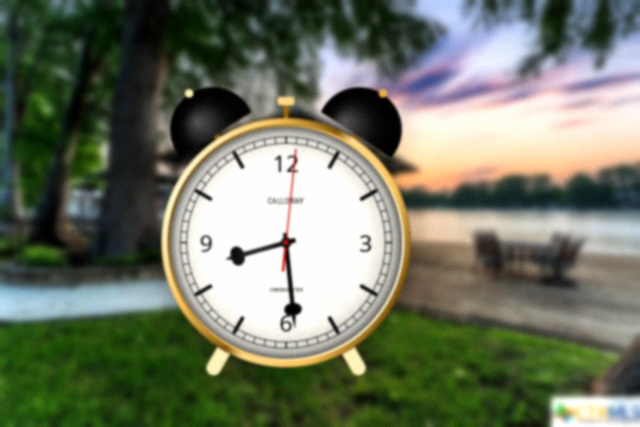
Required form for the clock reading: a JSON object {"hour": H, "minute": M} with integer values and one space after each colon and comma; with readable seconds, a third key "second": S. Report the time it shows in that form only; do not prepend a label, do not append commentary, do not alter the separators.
{"hour": 8, "minute": 29, "second": 1}
